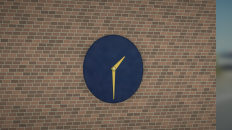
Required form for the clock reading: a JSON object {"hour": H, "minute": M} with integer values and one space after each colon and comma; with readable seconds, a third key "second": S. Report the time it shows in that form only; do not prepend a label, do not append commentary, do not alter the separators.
{"hour": 1, "minute": 30}
